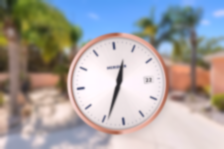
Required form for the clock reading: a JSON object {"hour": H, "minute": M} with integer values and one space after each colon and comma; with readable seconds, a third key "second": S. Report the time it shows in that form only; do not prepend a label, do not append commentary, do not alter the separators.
{"hour": 12, "minute": 34}
